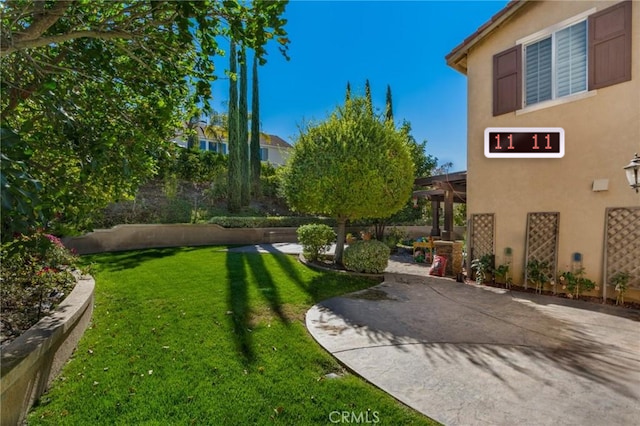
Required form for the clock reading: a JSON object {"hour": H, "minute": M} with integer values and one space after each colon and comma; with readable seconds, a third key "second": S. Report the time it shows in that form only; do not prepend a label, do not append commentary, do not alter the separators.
{"hour": 11, "minute": 11}
